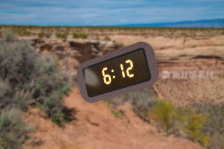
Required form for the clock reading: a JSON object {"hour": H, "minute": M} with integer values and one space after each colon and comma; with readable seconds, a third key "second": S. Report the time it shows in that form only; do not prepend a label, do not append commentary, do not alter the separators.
{"hour": 6, "minute": 12}
